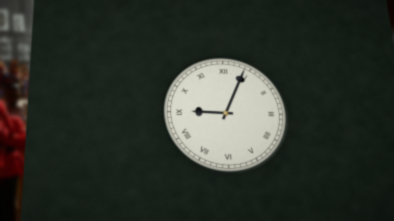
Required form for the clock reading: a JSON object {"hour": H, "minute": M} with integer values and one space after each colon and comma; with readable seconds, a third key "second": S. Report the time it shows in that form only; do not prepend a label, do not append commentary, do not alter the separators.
{"hour": 9, "minute": 4}
